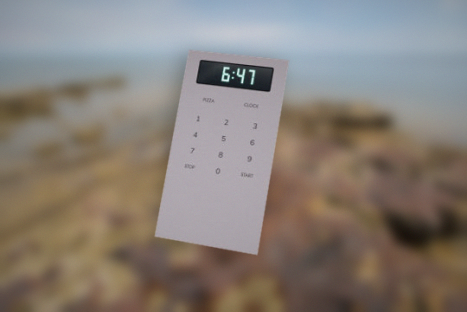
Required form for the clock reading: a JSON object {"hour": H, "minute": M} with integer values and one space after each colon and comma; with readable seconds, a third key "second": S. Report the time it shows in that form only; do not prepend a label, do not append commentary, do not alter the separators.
{"hour": 6, "minute": 47}
